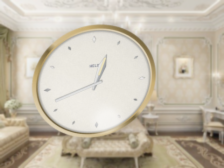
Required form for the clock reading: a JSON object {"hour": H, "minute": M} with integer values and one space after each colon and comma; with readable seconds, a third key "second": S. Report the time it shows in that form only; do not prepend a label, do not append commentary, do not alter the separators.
{"hour": 12, "minute": 42}
